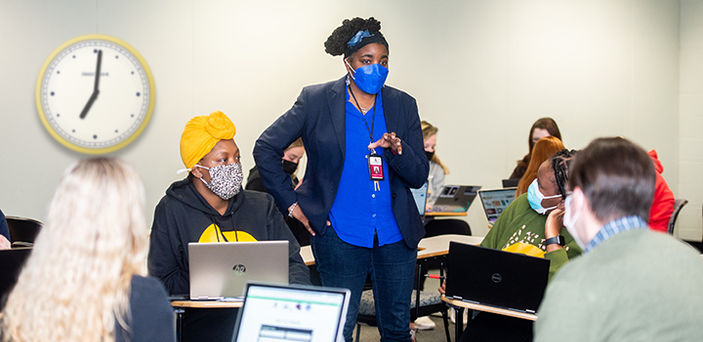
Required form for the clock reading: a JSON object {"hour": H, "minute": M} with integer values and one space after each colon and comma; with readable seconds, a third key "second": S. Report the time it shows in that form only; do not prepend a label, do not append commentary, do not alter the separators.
{"hour": 7, "minute": 1}
